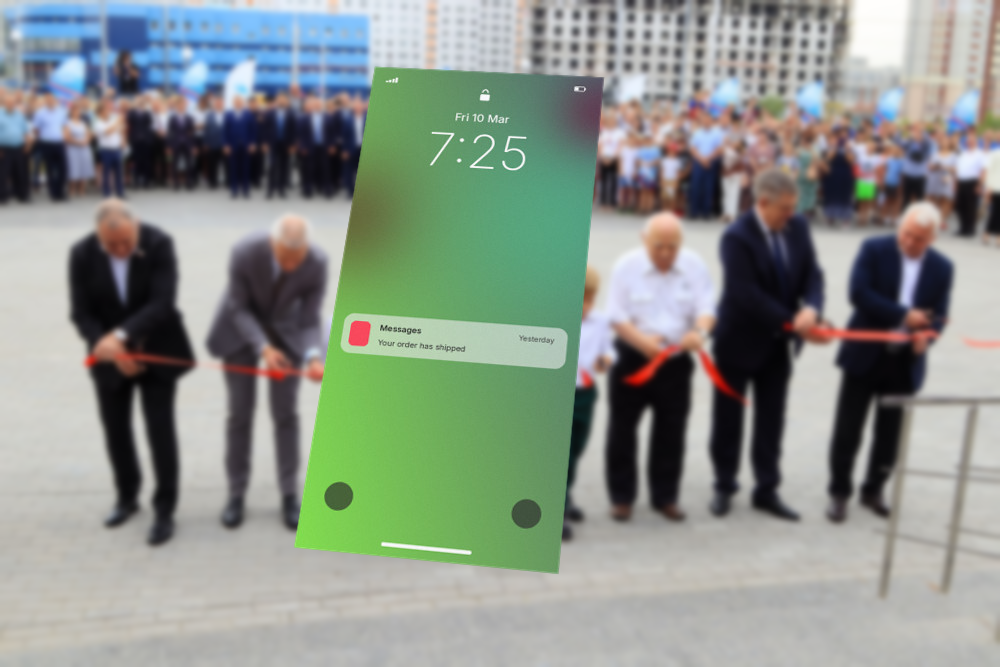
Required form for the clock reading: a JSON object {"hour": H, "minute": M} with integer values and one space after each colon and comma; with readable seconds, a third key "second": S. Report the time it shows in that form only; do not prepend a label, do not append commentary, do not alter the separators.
{"hour": 7, "minute": 25}
